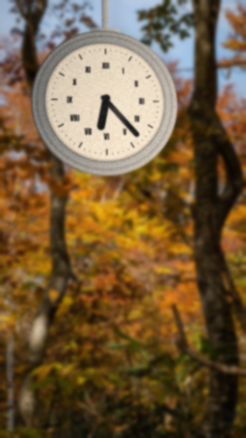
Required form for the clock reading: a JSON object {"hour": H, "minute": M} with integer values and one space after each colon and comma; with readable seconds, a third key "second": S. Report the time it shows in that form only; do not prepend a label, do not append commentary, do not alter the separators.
{"hour": 6, "minute": 23}
